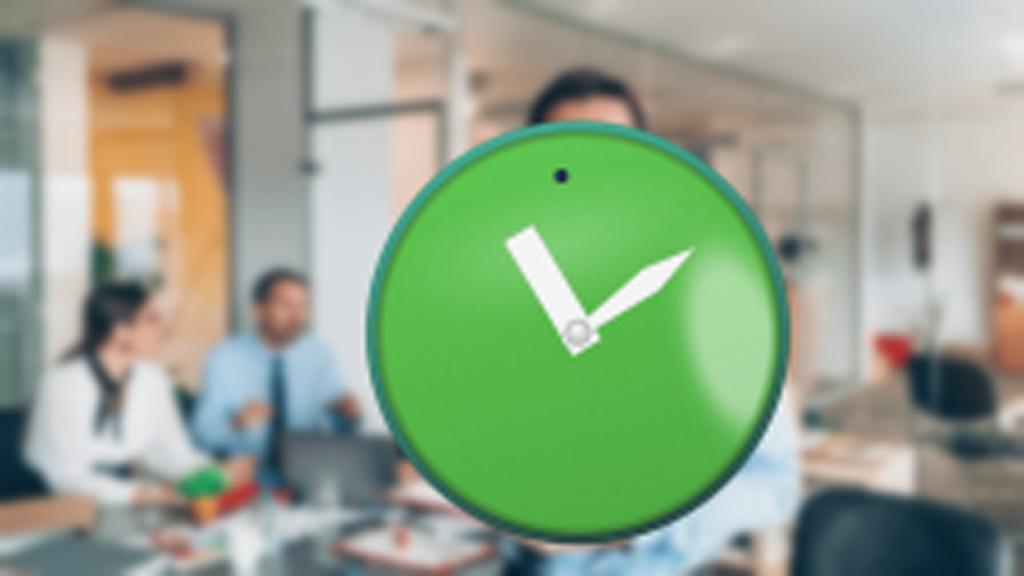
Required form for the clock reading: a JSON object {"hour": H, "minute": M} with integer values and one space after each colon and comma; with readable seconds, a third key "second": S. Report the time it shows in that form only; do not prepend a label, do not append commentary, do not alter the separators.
{"hour": 11, "minute": 10}
